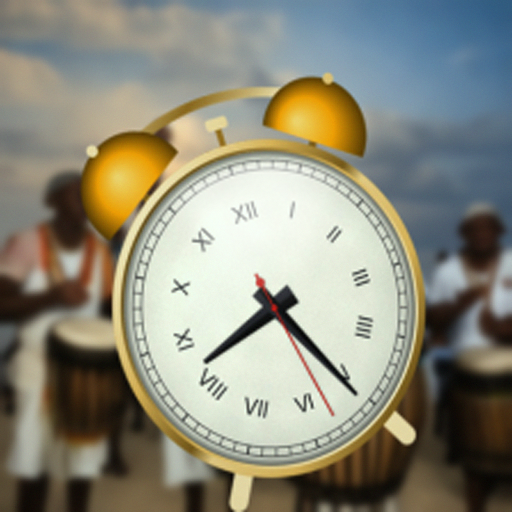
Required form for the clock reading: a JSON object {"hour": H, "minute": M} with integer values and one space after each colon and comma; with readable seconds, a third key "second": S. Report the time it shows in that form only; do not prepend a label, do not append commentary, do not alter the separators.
{"hour": 8, "minute": 25, "second": 28}
